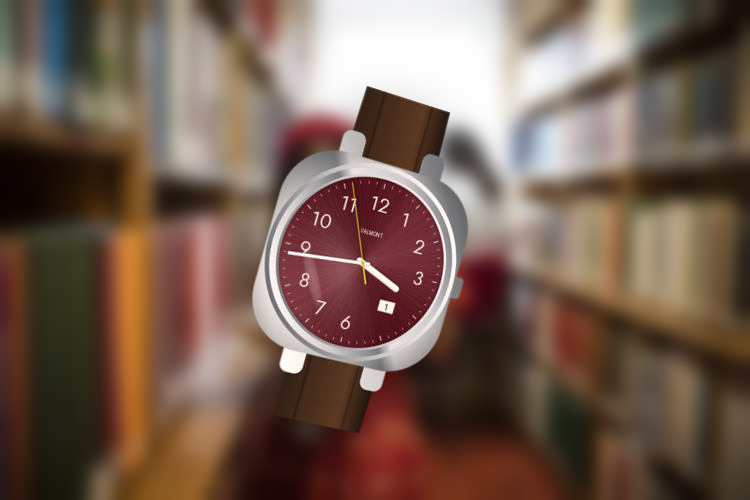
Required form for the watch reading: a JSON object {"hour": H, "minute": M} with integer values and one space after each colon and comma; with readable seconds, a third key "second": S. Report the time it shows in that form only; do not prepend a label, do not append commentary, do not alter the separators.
{"hour": 3, "minute": 43, "second": 56}
